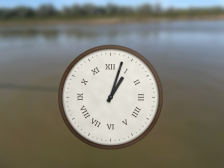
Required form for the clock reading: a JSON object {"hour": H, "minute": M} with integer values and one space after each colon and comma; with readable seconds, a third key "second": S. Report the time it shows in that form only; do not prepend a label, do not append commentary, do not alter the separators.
{"hour": 1, "minute": 3}
